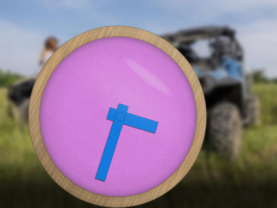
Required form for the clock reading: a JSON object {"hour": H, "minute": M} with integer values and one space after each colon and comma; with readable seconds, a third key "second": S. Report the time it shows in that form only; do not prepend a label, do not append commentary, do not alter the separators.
{"hour": 3, "minute": 33}
